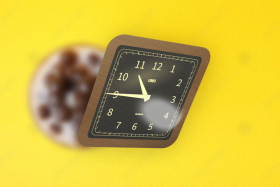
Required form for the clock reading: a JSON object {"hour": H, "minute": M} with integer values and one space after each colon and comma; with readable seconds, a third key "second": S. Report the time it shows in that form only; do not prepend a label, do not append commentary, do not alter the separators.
{"hour": 10, "minute": 45}
